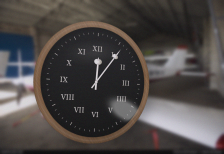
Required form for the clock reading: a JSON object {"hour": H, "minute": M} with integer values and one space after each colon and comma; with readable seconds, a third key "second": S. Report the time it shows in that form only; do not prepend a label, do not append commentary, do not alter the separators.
{"hour": 12, "minute": 6}
